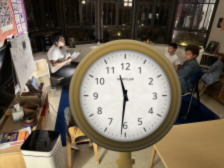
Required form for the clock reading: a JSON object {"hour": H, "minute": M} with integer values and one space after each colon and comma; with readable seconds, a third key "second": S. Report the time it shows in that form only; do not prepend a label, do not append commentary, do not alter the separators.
{"hour": 11, "minute": 31}
